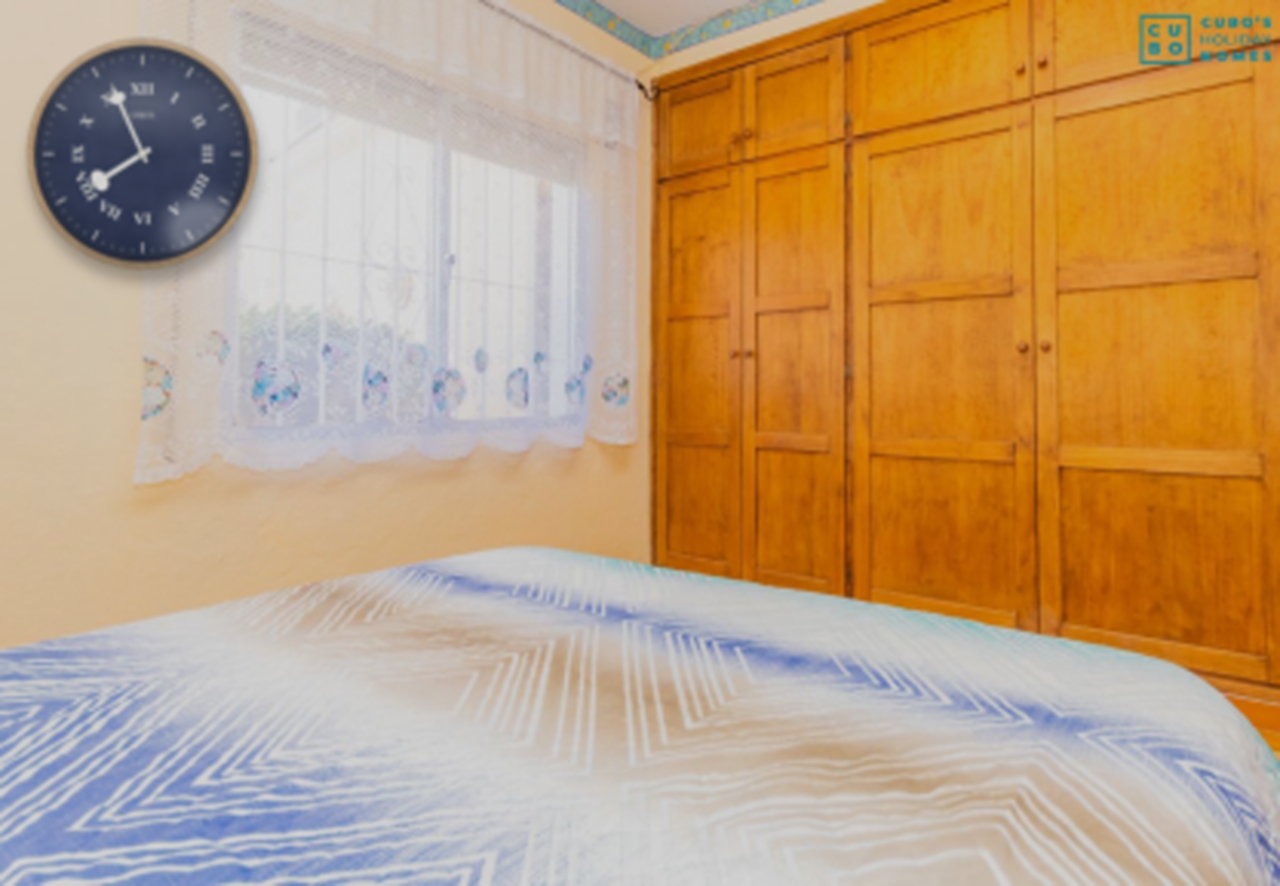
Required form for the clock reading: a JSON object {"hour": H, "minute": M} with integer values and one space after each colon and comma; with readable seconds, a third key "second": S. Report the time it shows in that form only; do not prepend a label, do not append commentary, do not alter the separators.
{"hour": 7, "minute": 56}
